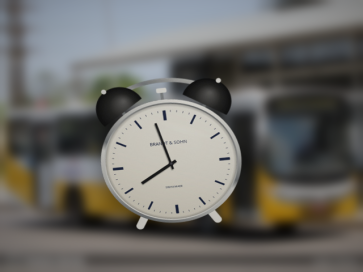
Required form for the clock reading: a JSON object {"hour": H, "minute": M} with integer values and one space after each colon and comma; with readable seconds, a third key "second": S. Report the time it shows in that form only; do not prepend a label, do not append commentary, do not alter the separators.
{"hour": 7, "minute": 58}
